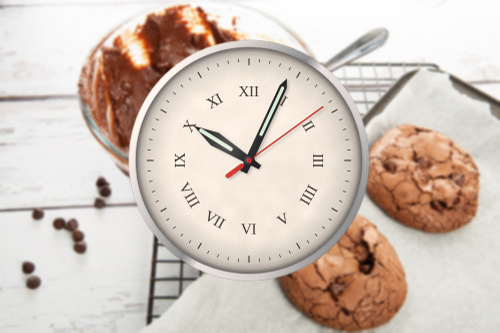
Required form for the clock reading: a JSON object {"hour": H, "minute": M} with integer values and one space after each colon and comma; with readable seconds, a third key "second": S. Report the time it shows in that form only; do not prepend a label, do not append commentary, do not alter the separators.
{"hour": 10, "minute": 4, "second": 9}
